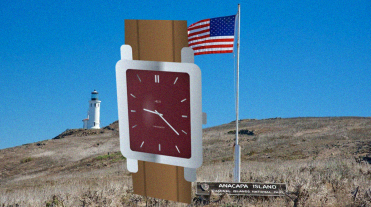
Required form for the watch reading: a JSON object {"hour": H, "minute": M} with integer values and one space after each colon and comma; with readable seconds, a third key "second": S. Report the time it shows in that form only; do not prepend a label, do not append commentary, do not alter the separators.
{"hour": 9, "minute": 22}
